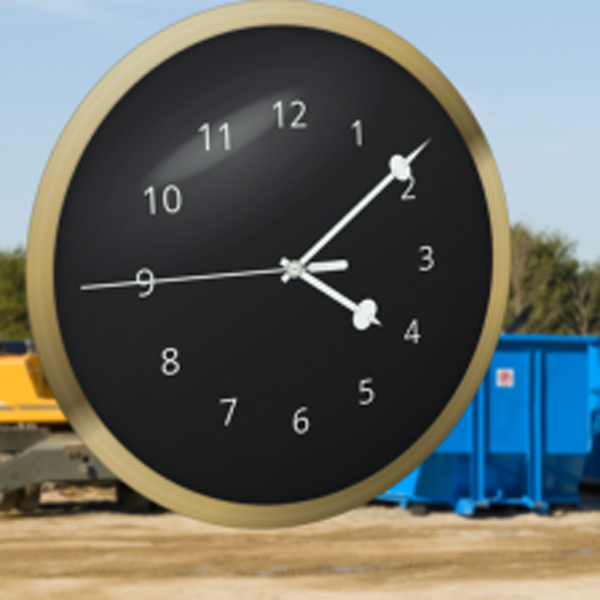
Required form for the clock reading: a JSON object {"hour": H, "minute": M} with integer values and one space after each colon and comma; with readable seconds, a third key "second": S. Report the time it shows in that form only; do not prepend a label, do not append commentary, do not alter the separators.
{"hour": 4, "minute": 8, "second": 45}
